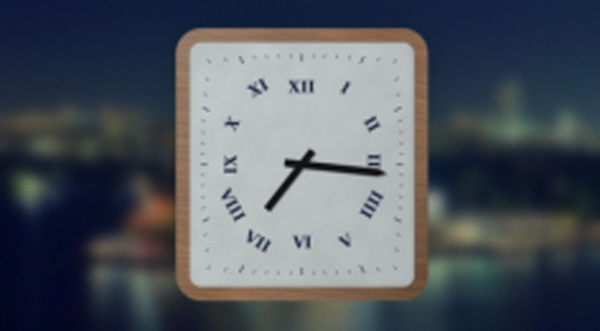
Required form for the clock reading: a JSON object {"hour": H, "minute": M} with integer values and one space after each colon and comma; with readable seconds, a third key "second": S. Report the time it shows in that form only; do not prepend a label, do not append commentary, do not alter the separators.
{"hour": 7, "minute": 16}
